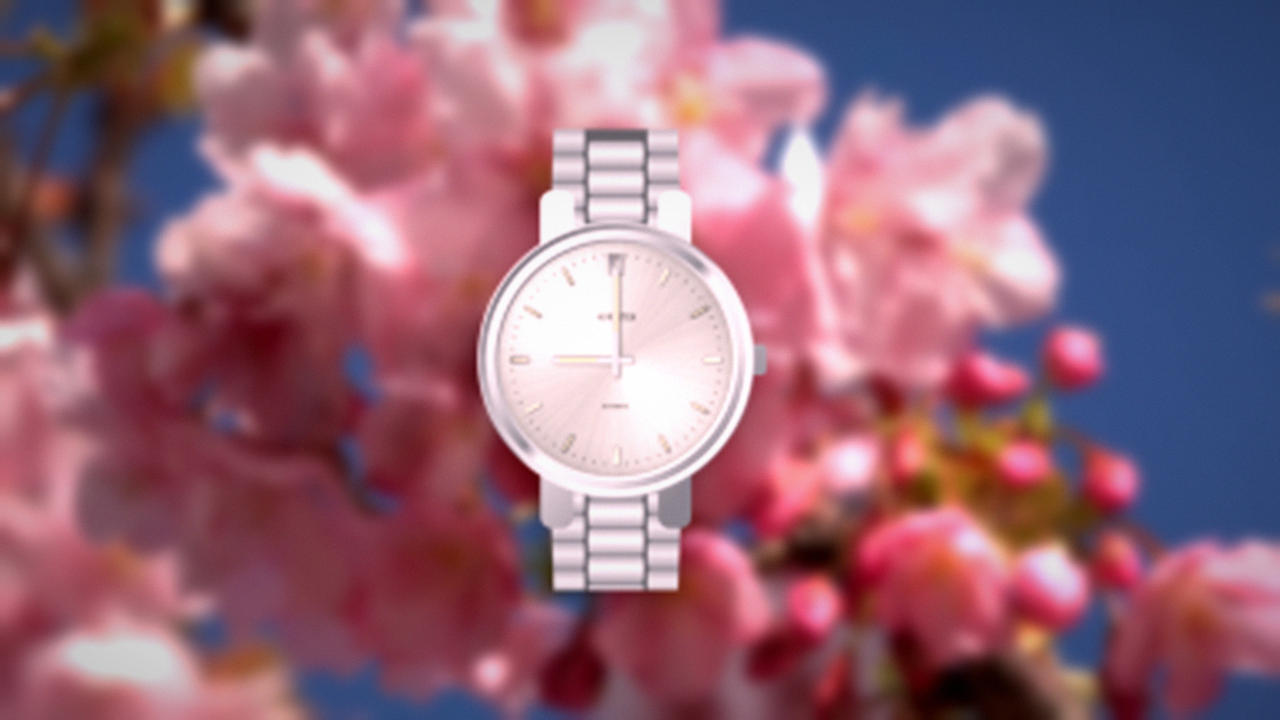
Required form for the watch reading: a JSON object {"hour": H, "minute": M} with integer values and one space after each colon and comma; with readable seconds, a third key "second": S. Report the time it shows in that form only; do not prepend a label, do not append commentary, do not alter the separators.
{"hour": 9, "minute": 0}
